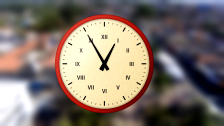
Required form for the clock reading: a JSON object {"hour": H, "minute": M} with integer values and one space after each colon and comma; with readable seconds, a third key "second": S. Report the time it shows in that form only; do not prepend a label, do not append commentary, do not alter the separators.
{"hour": 12, "minute": 55}
